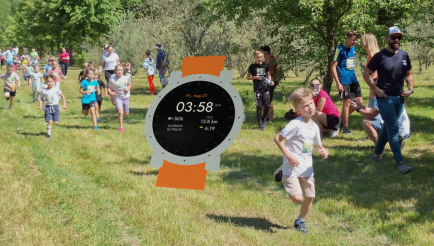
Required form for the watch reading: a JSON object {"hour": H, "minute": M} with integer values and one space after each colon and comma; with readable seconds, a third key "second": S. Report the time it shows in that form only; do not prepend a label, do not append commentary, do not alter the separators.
{"hour": 3, "minute": 58}
